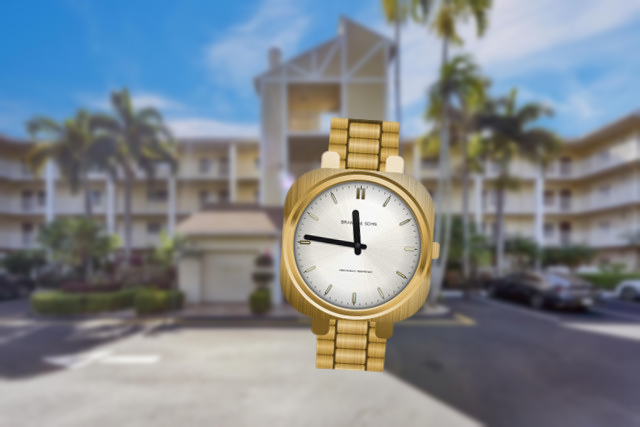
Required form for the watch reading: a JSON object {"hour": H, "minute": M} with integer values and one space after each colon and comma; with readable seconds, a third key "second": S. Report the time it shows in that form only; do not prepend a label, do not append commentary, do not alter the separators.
{"hour": 11, "minute": 46}
